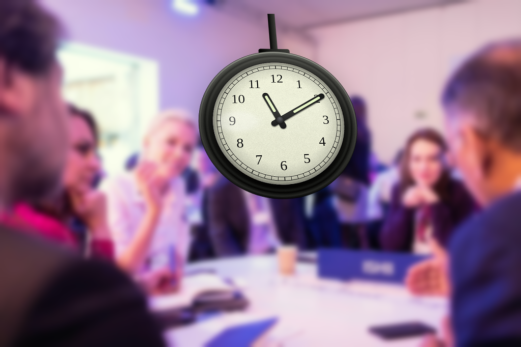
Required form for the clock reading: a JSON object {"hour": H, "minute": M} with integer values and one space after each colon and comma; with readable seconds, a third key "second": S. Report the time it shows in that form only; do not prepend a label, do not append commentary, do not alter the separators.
{"hour": 11, "minute": 10}
